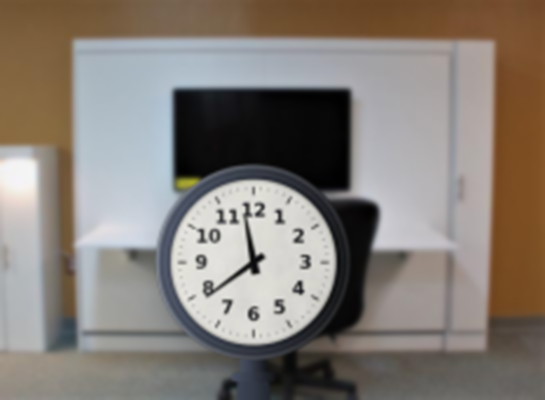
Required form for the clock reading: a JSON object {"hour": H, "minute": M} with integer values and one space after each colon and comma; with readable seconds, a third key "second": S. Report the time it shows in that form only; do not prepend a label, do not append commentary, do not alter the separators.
{"hour": 11, "minute": 39}
